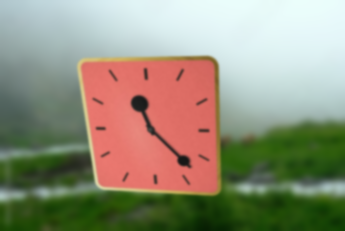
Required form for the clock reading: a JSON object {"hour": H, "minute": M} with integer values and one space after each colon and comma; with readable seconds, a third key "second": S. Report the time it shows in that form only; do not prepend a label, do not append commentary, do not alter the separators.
{"hour": 11, "minute": 23}
